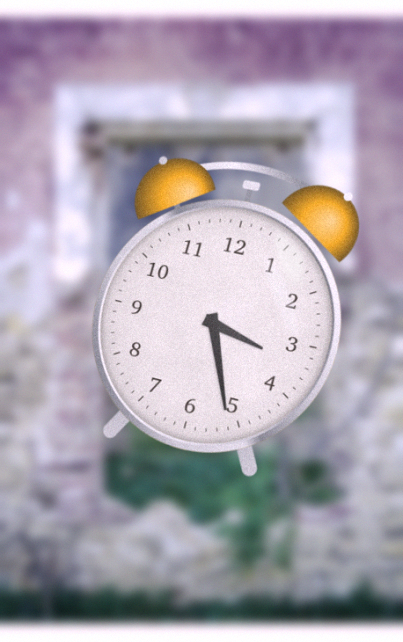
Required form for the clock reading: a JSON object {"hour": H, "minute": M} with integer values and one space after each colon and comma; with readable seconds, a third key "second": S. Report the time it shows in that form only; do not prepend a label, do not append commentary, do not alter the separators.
{"hour": 3, "minute": 26}
